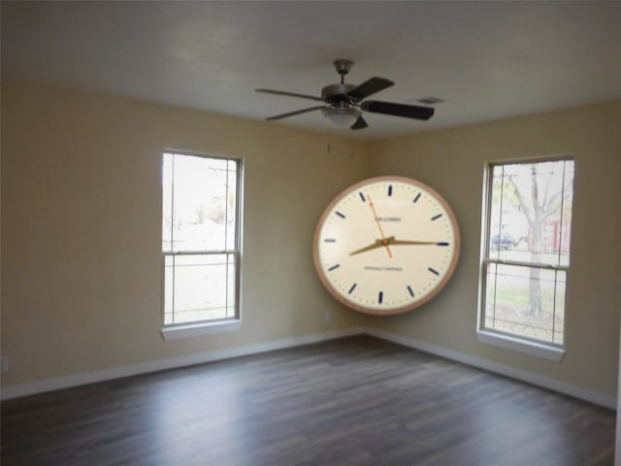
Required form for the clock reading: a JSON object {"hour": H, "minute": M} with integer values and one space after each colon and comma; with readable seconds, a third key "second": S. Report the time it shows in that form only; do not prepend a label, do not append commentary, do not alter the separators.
{"hour": 8, "minute": 14, "second": 56}
